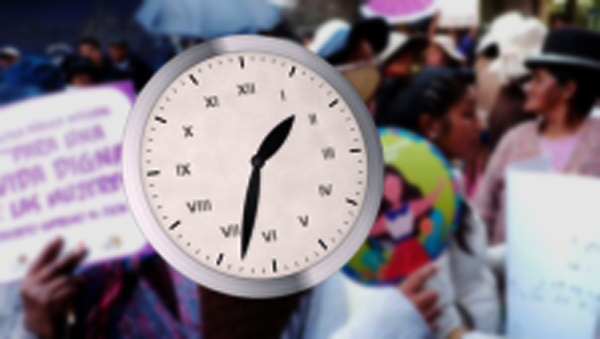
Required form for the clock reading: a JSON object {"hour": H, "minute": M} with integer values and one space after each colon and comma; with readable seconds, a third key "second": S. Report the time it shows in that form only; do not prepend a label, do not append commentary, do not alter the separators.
{"hour": 1, "minute": 33}
